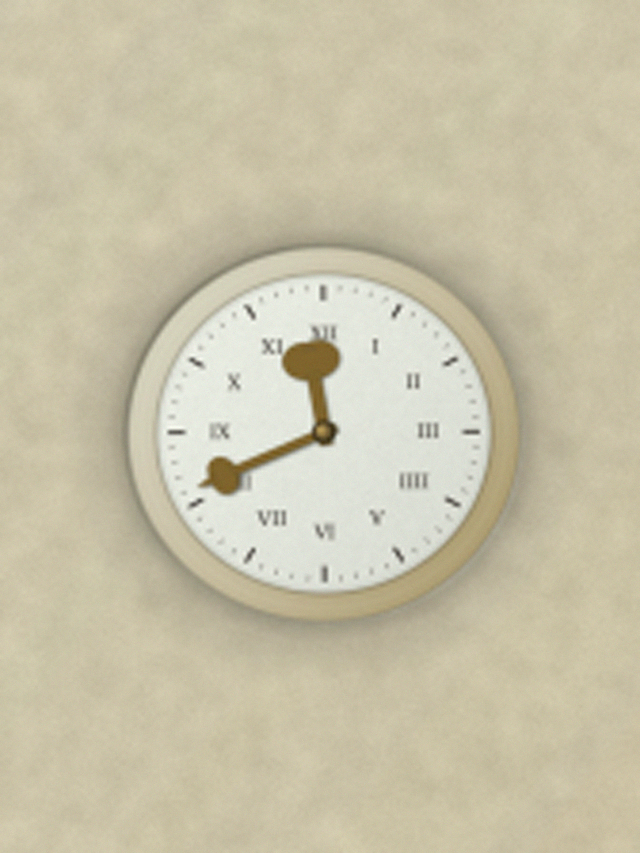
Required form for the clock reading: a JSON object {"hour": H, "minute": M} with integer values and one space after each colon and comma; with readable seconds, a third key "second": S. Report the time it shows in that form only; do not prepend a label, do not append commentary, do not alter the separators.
{"hour": 11, "minute": 41}
